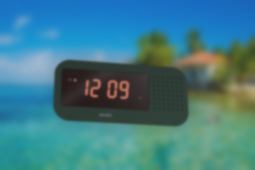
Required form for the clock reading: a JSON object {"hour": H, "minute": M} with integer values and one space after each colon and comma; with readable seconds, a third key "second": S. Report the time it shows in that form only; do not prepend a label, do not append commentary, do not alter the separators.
{"hour": 12, "minute": 9}
